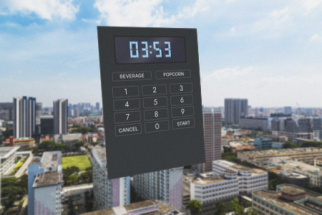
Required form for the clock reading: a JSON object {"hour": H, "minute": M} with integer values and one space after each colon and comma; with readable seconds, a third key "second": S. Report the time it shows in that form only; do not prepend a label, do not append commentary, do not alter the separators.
{"hour": 3, "minute": 53}
